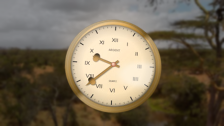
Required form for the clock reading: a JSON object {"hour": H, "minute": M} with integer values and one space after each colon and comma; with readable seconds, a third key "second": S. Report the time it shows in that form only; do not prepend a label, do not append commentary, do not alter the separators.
{"hour": 9, "minute": 38}
